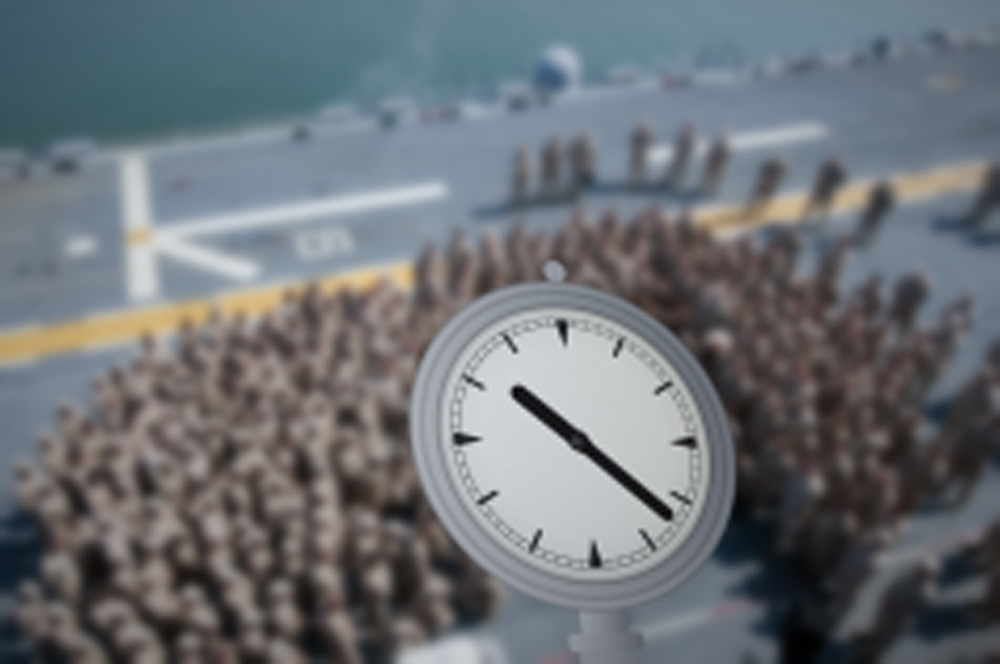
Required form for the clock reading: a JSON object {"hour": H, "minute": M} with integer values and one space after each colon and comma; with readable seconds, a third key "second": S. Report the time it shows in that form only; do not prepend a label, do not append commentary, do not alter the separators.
{"hour": 10, "minute": 22}
